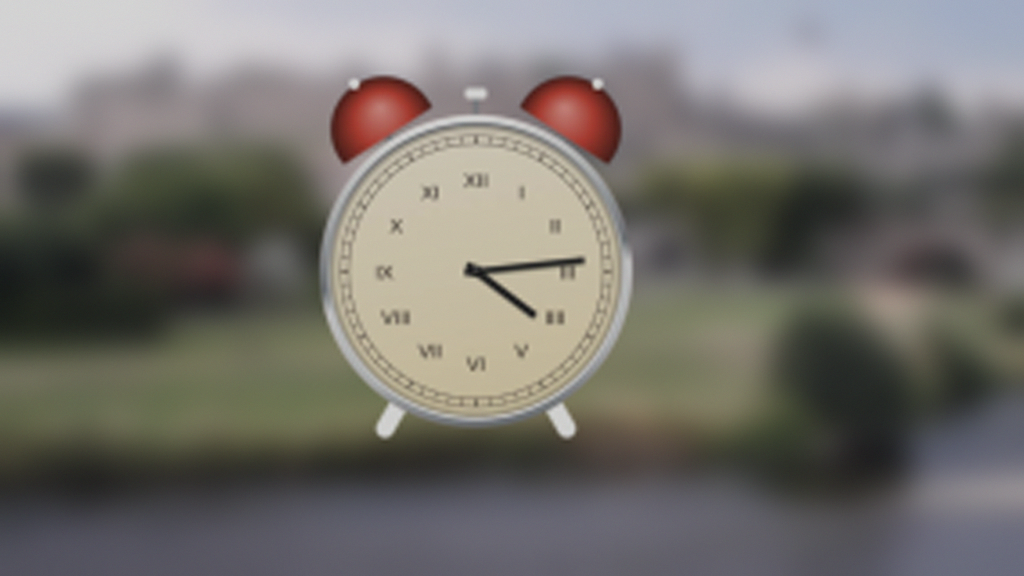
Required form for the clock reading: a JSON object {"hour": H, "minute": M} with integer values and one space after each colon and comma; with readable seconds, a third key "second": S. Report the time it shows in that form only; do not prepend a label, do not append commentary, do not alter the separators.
{"hour": 4, "minute": 14}
